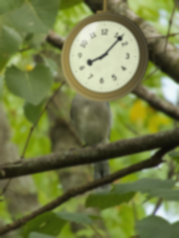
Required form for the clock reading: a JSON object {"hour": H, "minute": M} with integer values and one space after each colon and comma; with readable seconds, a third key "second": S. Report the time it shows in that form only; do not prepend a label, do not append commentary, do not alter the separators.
{"hour": 8, "minute": 7}
